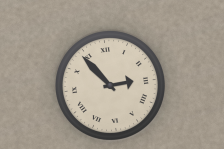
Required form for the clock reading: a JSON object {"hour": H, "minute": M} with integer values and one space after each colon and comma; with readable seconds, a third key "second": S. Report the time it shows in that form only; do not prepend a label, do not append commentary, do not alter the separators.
{"hour": 2, "minute": 54}
